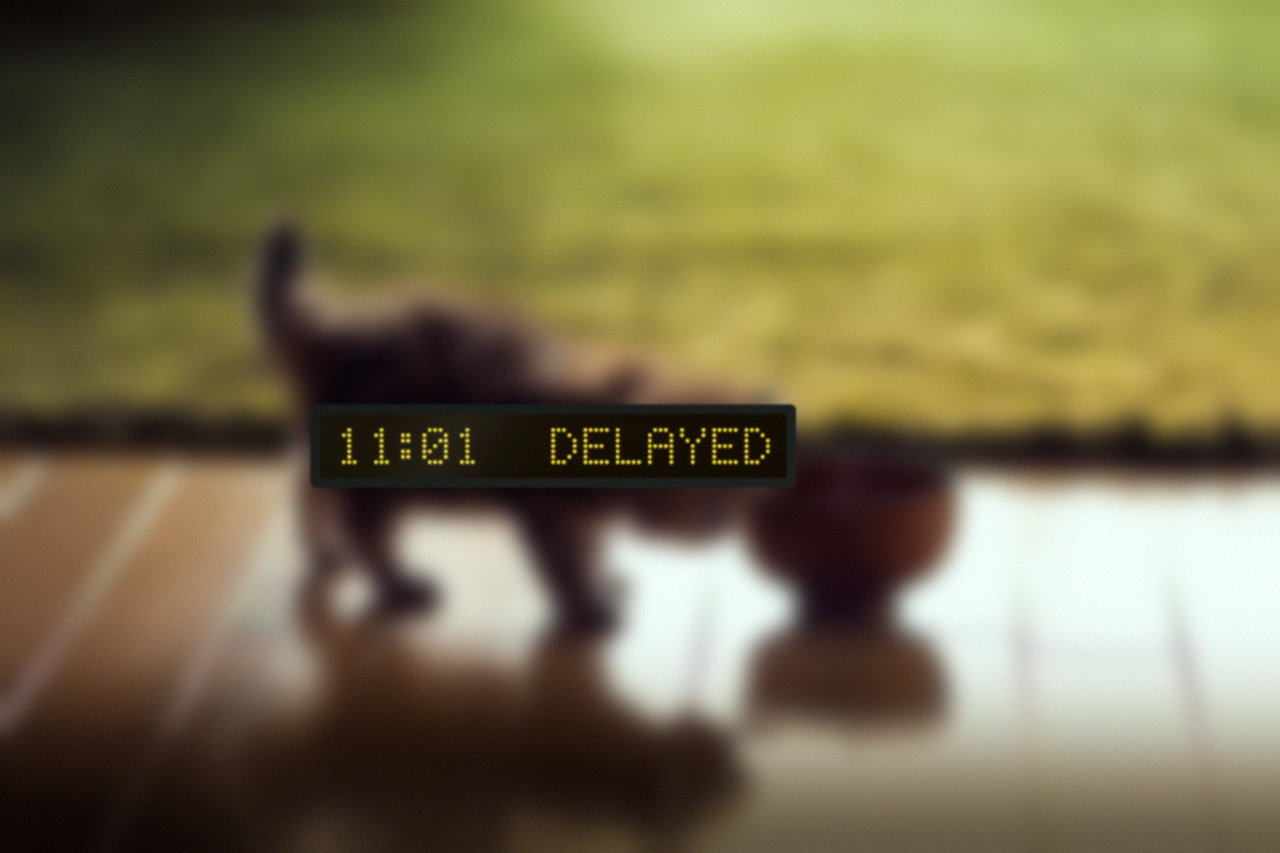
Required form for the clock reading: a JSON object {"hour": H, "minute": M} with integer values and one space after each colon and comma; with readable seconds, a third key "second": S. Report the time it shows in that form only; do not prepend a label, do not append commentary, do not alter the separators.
{"hour": 11, "minute": 1}
